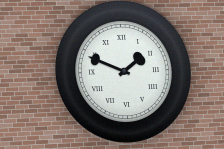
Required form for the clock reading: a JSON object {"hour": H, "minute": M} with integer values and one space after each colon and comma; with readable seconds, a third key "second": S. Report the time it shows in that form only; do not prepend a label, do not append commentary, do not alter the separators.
{"hour": 1, "minute": 49}
